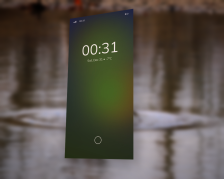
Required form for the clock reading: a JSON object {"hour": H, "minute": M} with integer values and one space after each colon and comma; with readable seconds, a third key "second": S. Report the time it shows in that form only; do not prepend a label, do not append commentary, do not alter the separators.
{"hour": 0, "minute": 31}
